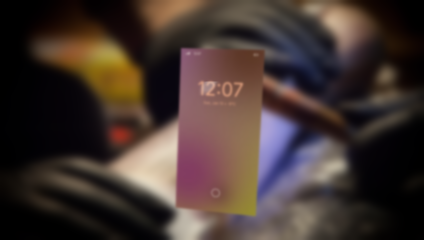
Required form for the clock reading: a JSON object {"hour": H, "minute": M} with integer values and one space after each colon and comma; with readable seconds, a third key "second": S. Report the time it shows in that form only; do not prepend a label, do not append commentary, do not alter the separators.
{"hour": 12, "minute": 7}
